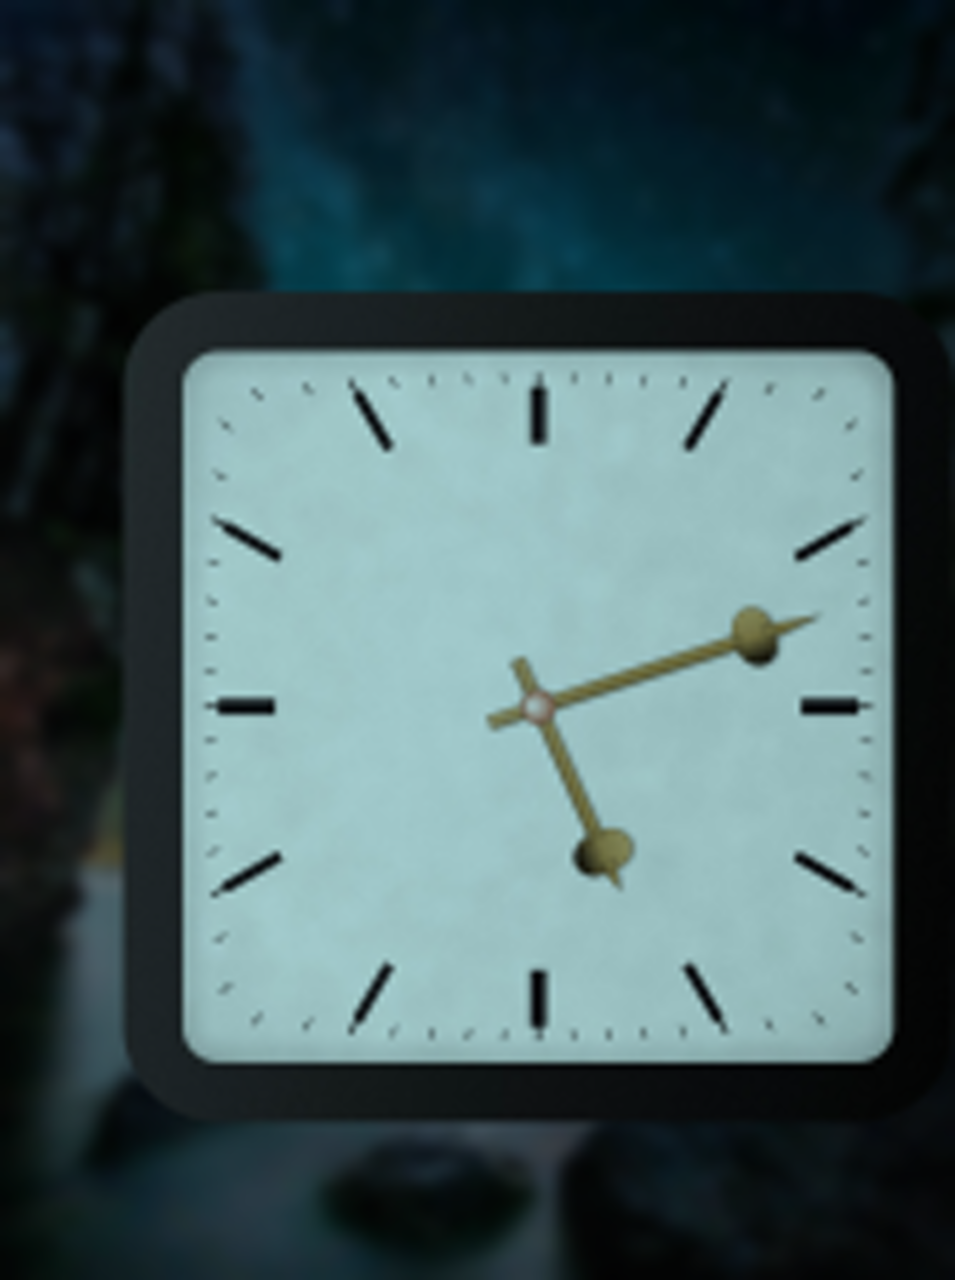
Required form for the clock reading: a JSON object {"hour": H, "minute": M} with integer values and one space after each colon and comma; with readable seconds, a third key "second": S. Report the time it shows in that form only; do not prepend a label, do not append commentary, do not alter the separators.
{"hour": 5, "minute": 12}
